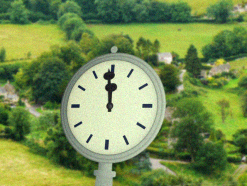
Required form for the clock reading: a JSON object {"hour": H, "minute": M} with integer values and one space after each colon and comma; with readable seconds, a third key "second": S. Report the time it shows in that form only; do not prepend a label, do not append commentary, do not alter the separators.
{"hour": 11, "minute": 59}
